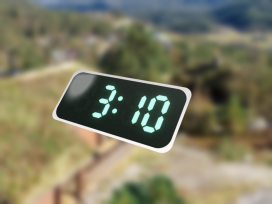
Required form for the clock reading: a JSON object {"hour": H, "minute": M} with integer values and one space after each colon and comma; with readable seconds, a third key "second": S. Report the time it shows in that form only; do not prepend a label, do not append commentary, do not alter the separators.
{"hour": 3, "minute": 10}
